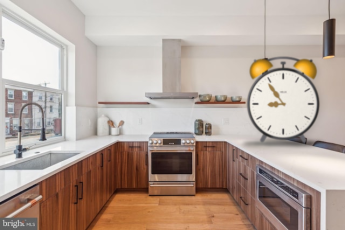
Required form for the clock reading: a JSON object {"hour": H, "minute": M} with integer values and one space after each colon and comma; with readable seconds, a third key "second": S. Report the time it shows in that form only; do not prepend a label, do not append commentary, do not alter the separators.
{"hour": 8, "minute": 54}
